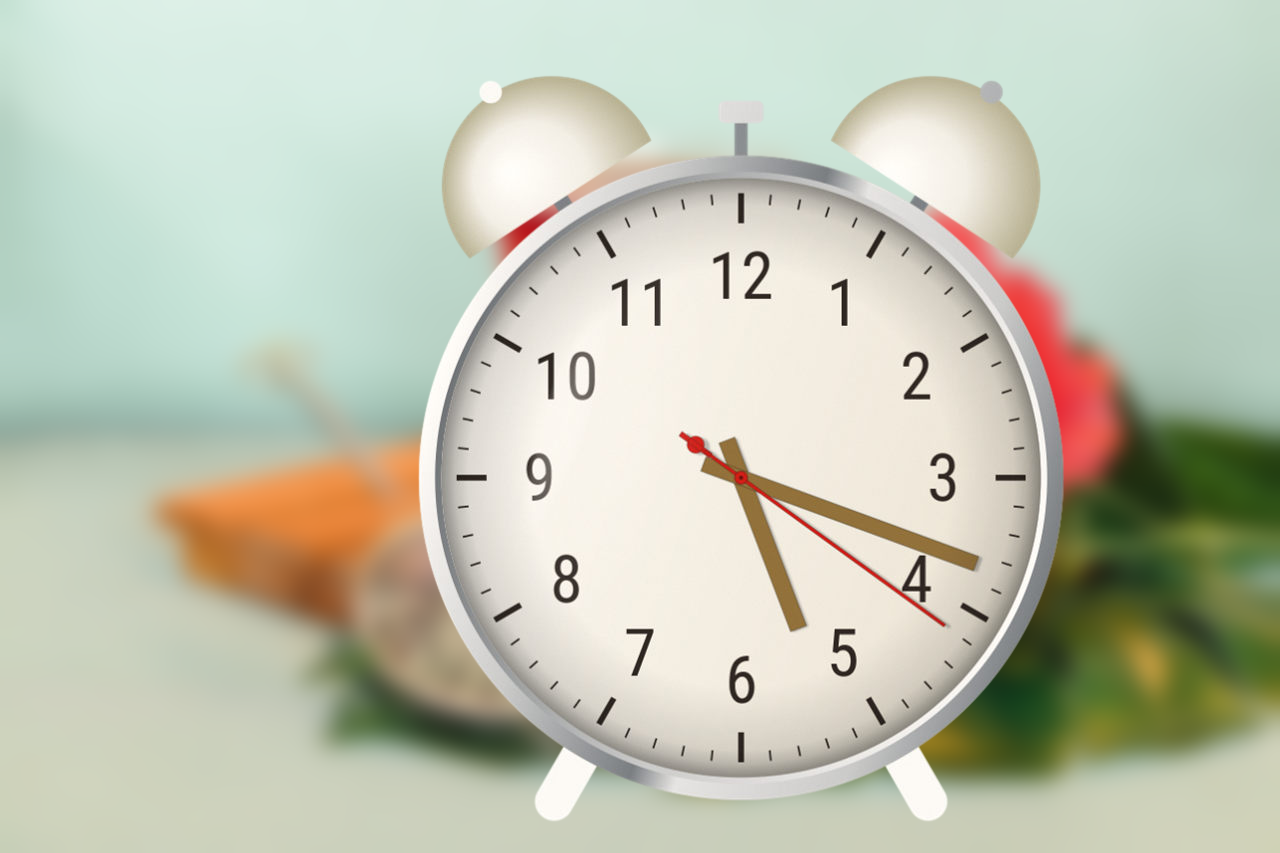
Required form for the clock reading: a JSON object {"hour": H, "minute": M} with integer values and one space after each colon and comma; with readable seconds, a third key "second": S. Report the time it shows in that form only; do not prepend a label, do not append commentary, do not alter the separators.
{"hour": 5, "minute": 18, "second": 21}
